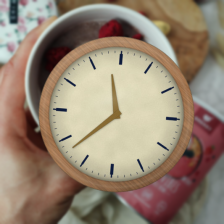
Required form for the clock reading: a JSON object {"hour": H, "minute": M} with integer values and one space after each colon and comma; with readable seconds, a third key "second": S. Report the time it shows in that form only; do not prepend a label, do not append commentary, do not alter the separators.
{"hour": 11, "minute": 38}
